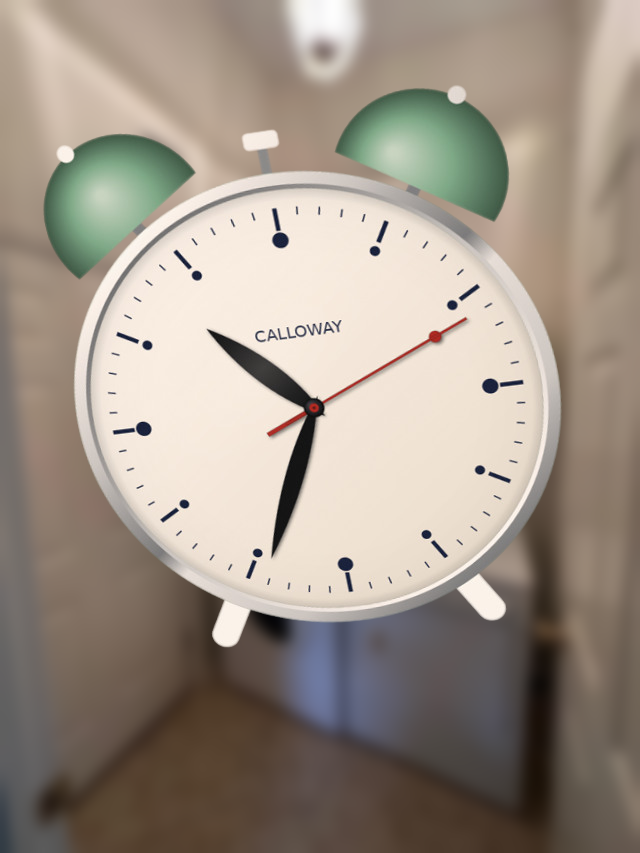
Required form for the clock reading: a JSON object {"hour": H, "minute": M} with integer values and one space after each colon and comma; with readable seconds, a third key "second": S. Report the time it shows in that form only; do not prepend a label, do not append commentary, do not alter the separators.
{"hour": 10, "minute": 34, "second": 11}
